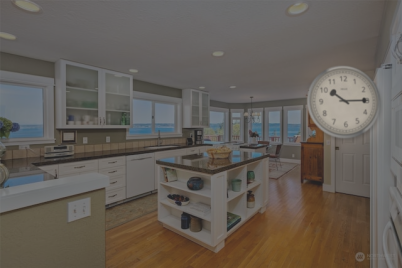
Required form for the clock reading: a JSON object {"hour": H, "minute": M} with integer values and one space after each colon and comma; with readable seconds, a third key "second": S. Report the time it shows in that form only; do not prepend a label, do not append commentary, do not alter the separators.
{"hour": 10, "minute": 15}
